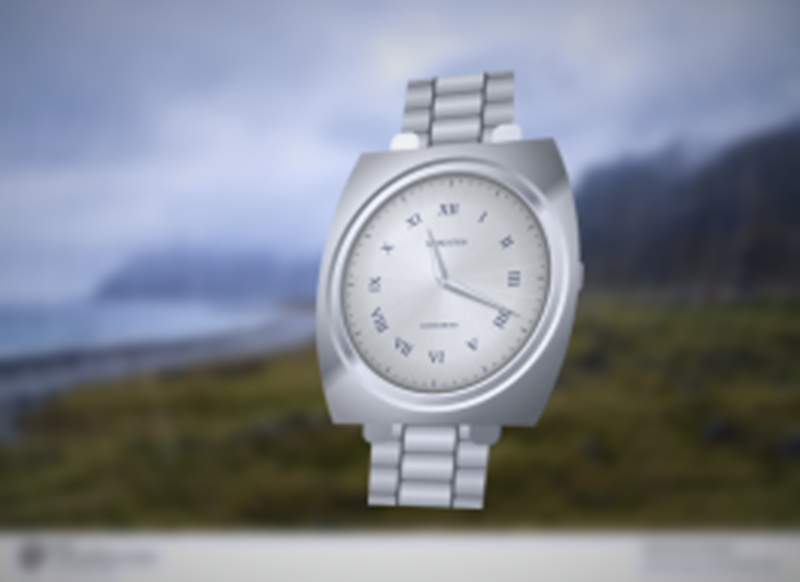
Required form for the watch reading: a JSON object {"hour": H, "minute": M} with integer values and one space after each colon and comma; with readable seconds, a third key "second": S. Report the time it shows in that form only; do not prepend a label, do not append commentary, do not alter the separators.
{"hour": 11, "minute": 19}
